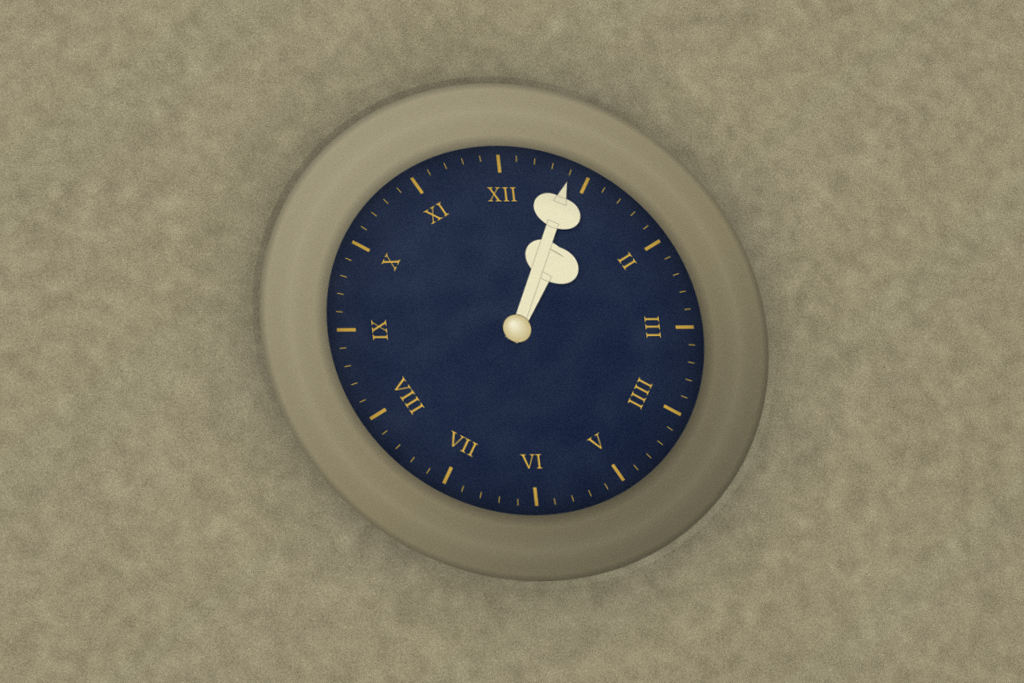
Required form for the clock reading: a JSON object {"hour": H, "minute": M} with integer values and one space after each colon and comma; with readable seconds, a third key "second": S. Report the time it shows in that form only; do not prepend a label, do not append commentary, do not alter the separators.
{"hour": 1, "minute": 4}
